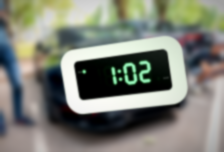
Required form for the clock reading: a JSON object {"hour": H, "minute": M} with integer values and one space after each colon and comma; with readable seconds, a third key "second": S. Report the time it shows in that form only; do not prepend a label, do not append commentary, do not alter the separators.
{"hour": 1, "minute": 2}
